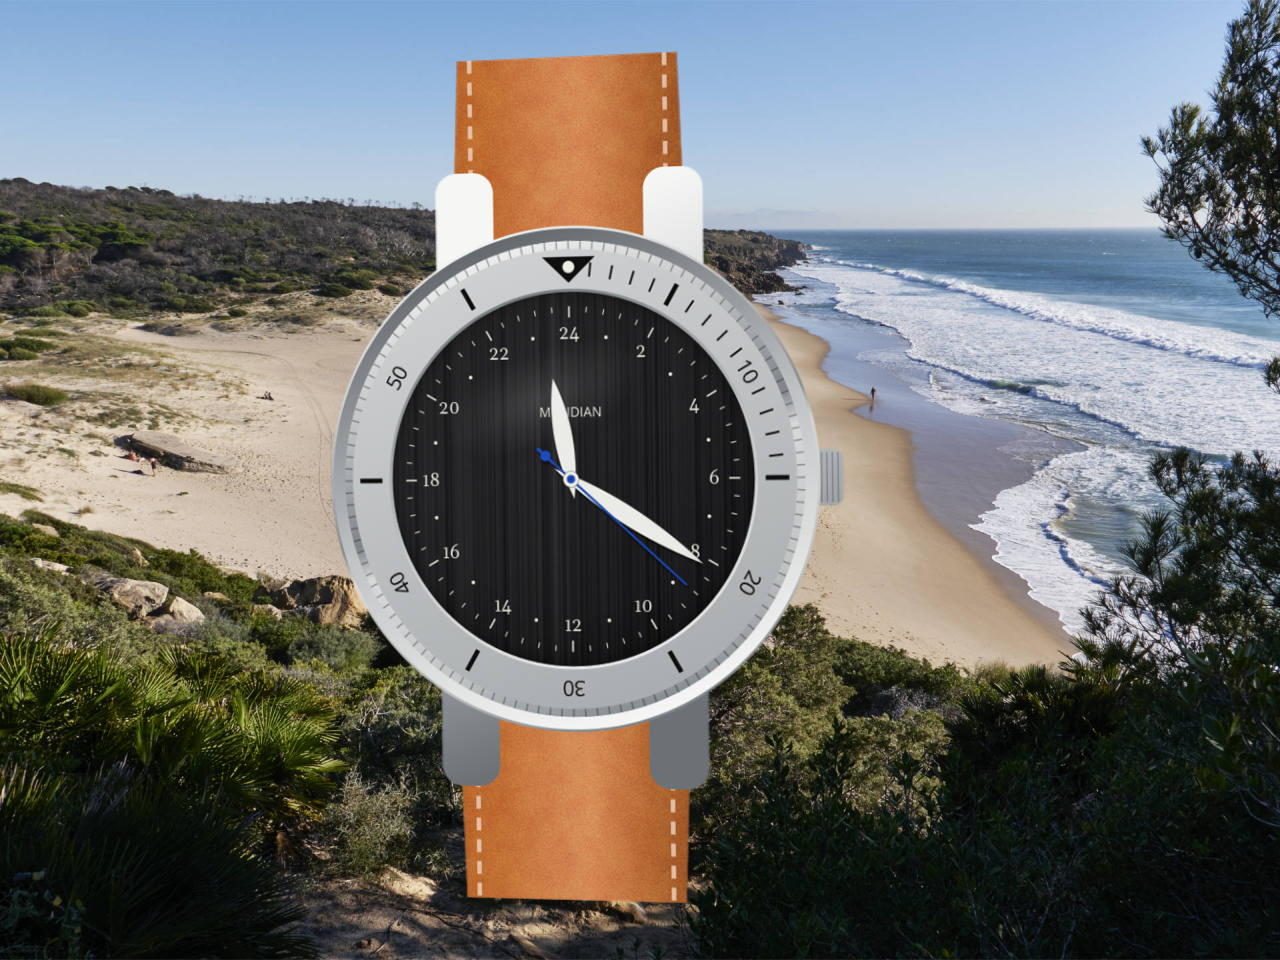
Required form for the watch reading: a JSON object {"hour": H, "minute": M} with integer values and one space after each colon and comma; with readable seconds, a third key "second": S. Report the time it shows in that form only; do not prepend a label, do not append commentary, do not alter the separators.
{"hour": 23, "minute": 20, "second": 22}
